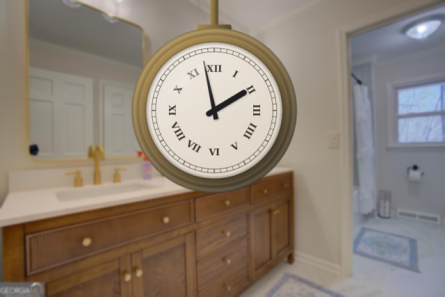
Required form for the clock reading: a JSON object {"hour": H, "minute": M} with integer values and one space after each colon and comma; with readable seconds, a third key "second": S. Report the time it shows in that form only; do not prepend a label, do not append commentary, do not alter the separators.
{"hour": 1, "minute": 58}
